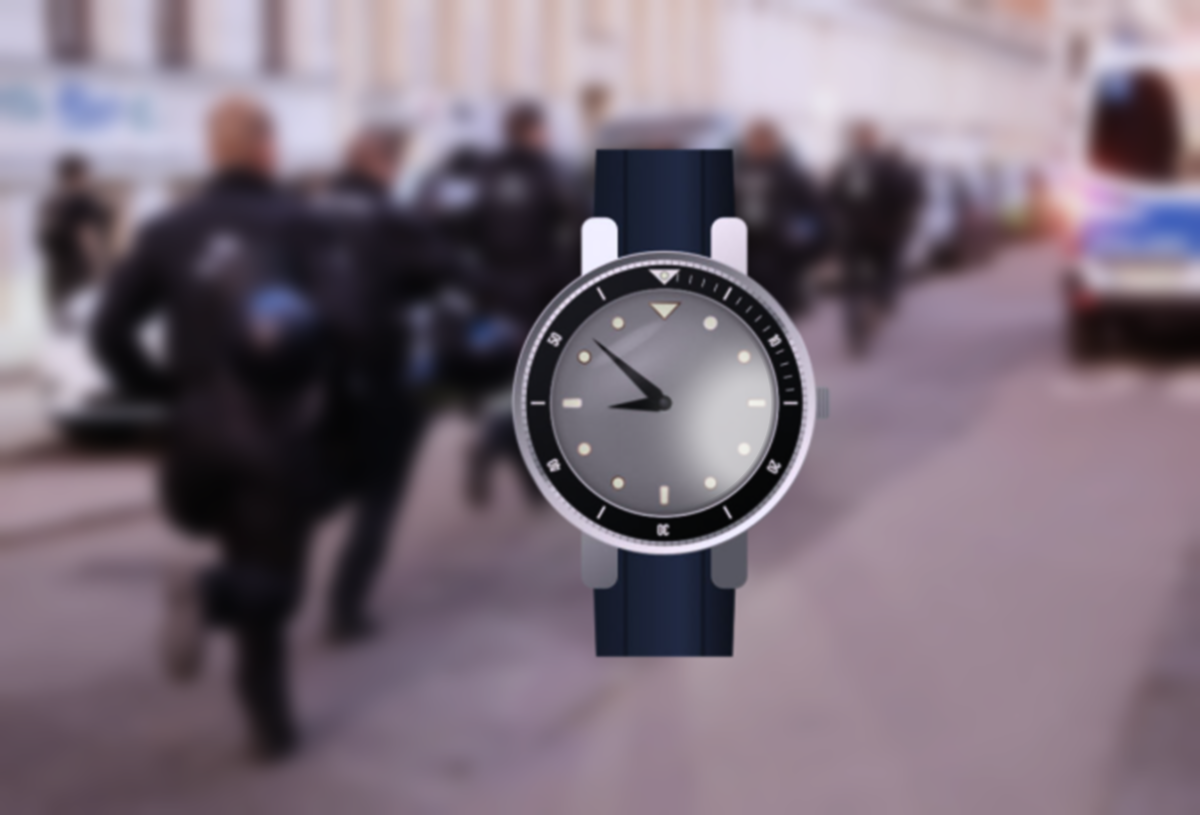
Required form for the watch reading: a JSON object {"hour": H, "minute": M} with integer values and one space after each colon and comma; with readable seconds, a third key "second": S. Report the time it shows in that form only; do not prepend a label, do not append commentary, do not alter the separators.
{"hour": 8, "minute": 52}
